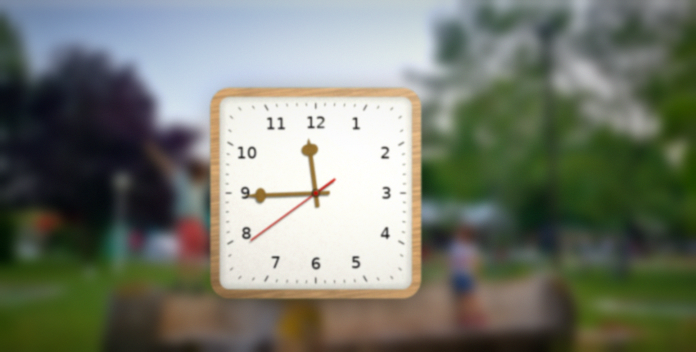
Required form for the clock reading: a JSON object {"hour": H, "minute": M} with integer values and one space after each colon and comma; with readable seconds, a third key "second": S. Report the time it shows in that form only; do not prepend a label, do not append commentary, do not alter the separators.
{"hour": 11, "minute": 44, "second": 39}
